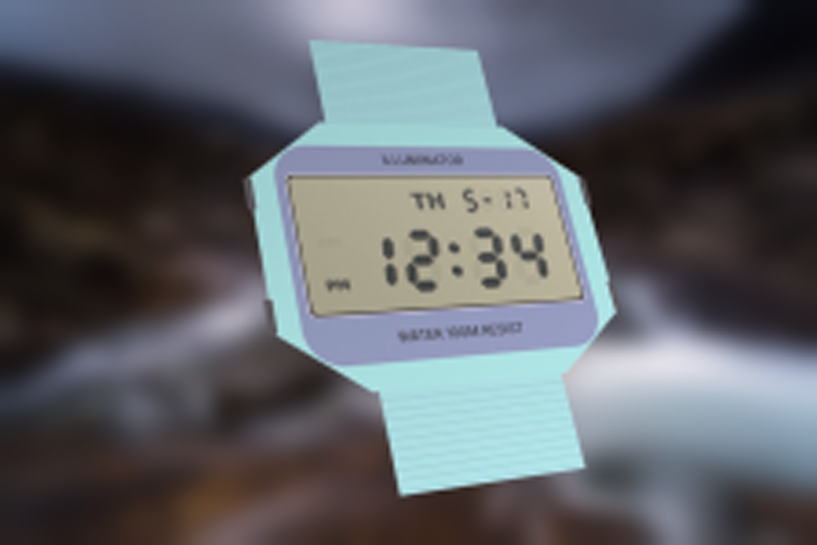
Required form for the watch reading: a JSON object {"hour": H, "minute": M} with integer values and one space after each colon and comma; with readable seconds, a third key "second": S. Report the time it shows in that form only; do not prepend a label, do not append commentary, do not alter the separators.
{"hour": 12, "minute": 34}
